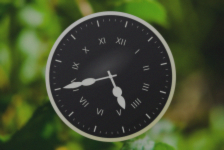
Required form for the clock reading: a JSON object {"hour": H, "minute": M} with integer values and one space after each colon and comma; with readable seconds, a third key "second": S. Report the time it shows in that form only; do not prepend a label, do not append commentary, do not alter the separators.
{"hour": 4, "minute": 40}
